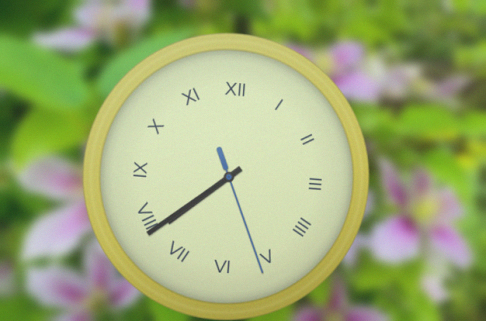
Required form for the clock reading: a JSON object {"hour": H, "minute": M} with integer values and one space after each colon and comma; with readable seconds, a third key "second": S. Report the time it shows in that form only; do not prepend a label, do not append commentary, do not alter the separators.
{"hour": 7, "minute": 38, "second": 26}
